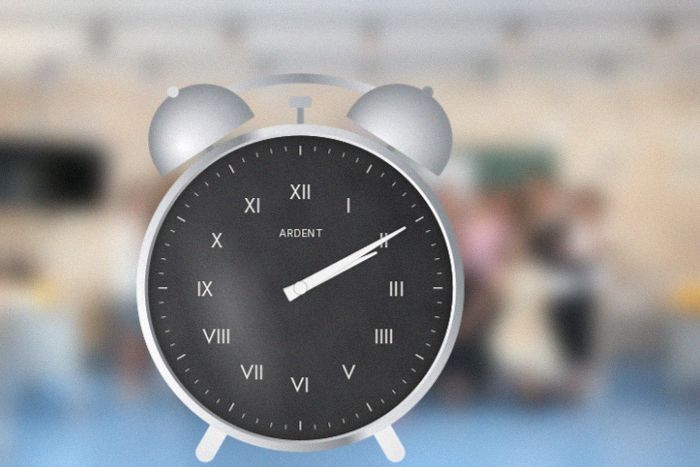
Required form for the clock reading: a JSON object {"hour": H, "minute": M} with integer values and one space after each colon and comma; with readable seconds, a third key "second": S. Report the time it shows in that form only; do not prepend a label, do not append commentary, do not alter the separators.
{"hour": 2, "minute": 10}
